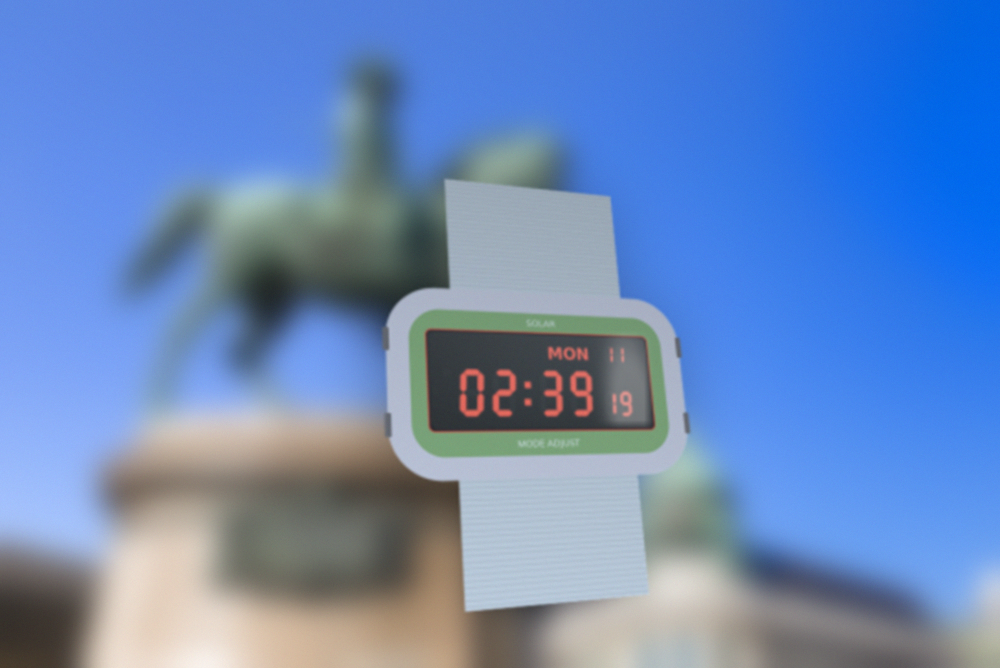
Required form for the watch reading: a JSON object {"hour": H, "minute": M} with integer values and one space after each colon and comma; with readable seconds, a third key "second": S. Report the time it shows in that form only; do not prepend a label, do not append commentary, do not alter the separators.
{"hour": 2, "minute": 39, "second": 19}
